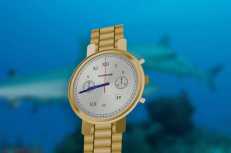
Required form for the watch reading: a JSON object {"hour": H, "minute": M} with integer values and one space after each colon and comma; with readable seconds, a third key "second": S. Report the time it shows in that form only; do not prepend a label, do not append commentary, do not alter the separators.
{"hour": 8, "minute": 43}
